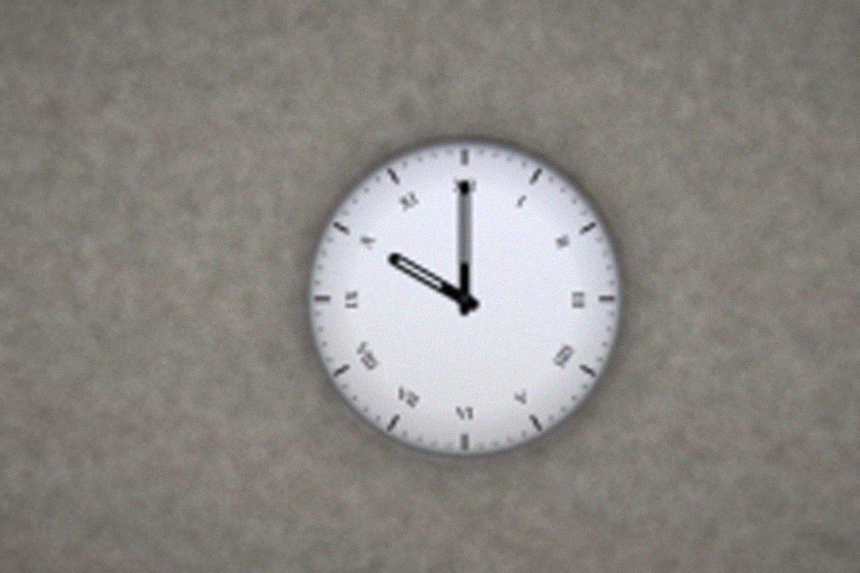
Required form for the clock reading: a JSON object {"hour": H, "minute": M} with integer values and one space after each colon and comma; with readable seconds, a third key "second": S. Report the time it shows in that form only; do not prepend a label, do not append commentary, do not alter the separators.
{"hour": 10, "minute": 0}
